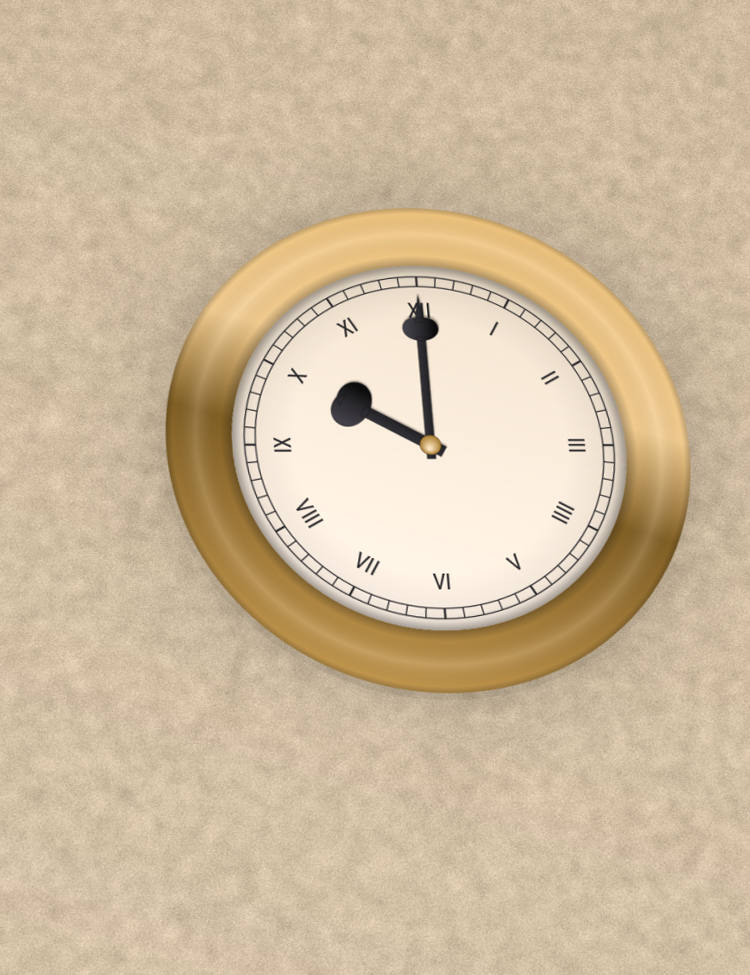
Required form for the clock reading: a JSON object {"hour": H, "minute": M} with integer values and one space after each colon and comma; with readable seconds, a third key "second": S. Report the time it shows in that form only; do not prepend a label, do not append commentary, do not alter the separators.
{"hour": 10, "minute": 0}
